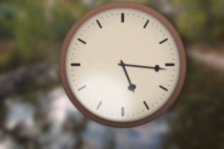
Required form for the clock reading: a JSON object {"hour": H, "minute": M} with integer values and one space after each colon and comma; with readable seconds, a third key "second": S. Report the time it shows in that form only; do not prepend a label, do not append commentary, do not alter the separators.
{"hour": 5, "minute": 16}
